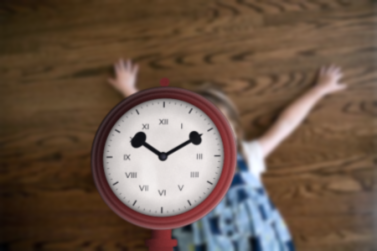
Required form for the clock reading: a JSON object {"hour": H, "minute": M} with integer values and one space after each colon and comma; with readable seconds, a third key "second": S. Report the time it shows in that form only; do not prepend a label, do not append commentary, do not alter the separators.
{"hour": 10, "minute": 10}
